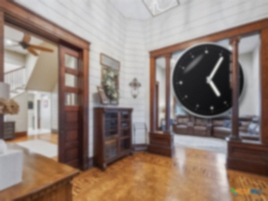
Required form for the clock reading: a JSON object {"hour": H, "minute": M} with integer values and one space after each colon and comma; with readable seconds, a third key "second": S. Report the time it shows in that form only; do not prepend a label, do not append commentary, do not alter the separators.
{"hour": 5, "minute": 6}
